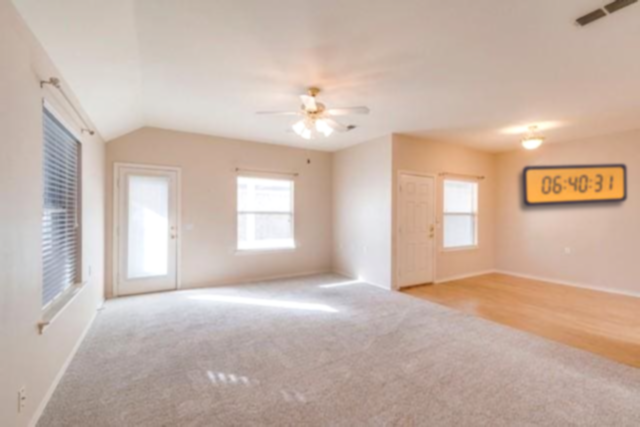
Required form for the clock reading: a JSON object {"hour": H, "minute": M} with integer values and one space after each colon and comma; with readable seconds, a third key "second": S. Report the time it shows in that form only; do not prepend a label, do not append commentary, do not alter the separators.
{"hour": 6, "minute": 40, "second": 31}
